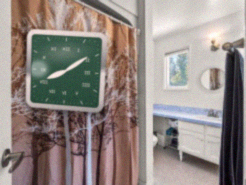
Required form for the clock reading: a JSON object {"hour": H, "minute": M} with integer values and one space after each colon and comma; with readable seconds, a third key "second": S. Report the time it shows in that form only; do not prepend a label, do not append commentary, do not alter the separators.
{"hour": 8, "minute": 9}
